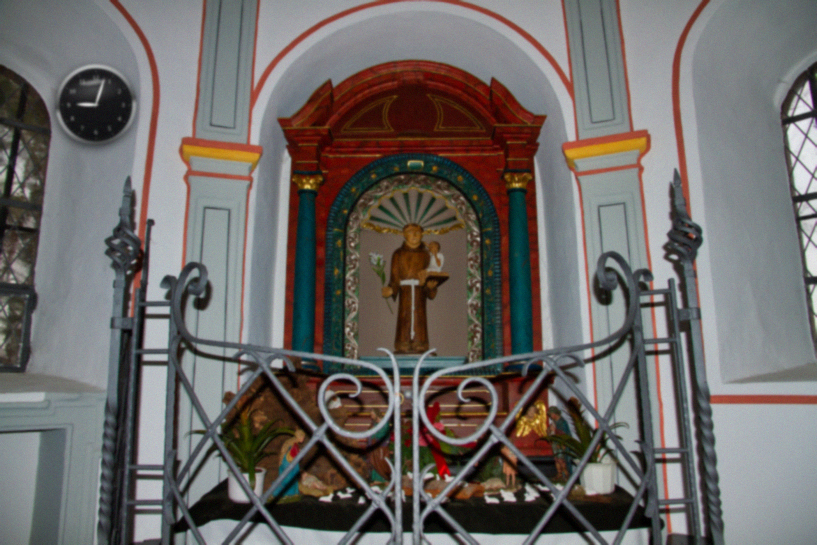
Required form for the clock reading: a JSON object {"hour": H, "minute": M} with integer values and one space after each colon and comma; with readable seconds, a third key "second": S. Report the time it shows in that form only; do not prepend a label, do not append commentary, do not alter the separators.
{"hour": 9, "minute": 3}
